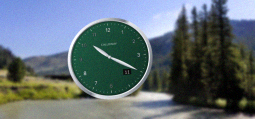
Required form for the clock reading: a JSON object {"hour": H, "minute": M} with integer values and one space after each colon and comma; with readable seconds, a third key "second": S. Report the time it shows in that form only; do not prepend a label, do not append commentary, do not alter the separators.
{"hour": 10, "minute": 20}
